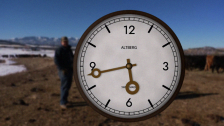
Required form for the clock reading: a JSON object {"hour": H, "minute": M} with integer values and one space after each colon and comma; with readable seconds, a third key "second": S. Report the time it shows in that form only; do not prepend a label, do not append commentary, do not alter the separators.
{"hour": 5, "minute": 43}
